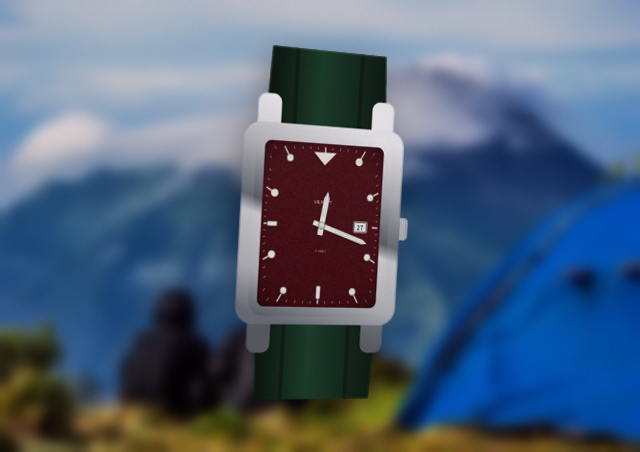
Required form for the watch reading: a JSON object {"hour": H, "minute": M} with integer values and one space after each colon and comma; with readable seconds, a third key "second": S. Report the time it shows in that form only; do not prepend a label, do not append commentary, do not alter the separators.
{"hour": 12, "minute": 18}
